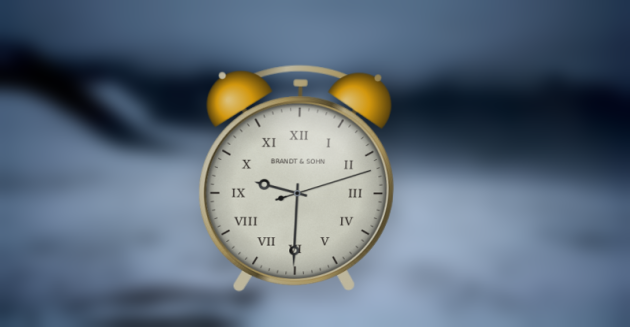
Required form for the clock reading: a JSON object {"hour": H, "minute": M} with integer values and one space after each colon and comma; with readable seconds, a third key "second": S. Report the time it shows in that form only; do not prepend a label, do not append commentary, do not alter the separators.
{"hour": 9, "minute": 30, "second": 12}
